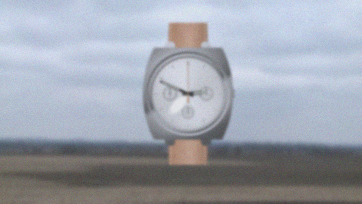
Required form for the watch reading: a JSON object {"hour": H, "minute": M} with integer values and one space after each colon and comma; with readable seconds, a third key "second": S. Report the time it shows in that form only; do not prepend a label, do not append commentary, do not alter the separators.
{"hour": 2, "minute": 49}
